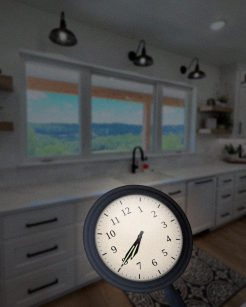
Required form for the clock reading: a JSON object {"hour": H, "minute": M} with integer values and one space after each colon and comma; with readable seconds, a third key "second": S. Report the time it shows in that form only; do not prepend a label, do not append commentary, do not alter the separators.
{"hour": 7, "minute": 40}
